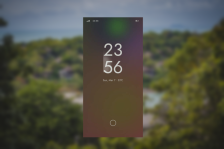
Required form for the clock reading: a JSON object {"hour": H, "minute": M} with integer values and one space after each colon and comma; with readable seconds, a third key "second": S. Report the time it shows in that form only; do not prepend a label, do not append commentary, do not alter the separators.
{"hour": 23, "minute": 56}
